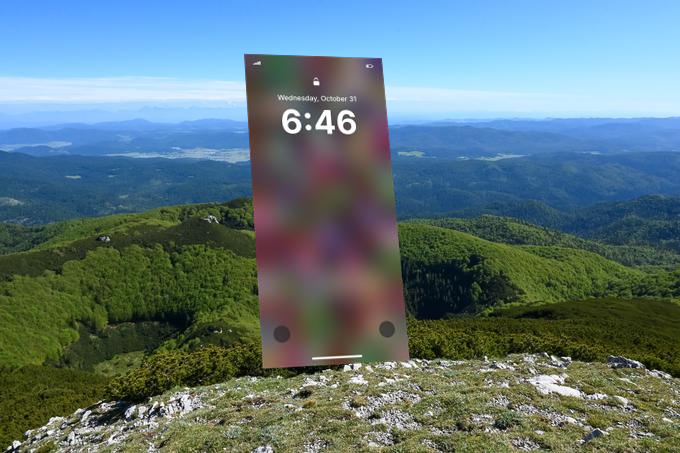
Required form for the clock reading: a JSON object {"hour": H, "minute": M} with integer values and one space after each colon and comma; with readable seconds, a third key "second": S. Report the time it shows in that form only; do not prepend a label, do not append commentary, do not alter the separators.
{"hour": 6, "minute": 46}
